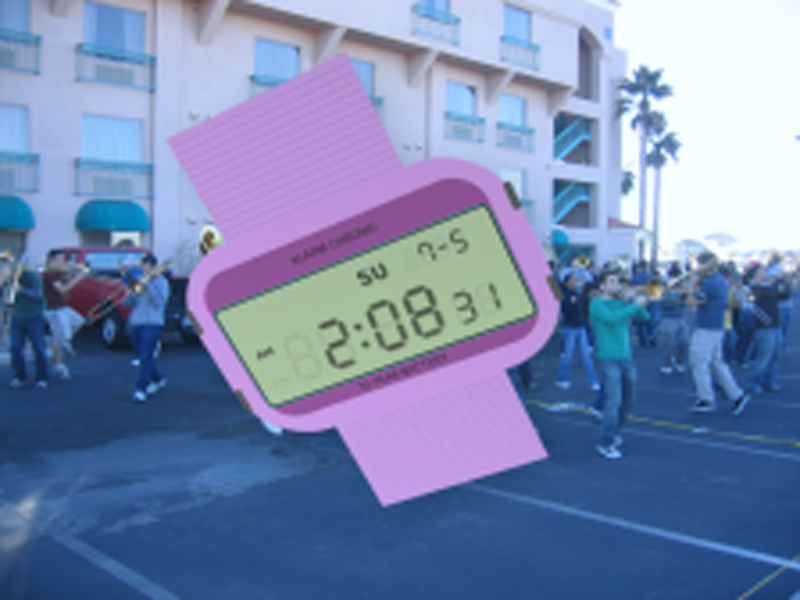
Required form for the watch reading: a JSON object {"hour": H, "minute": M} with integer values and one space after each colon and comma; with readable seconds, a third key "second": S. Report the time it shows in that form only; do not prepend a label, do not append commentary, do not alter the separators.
{"hour": 2, "minute": 8, "second": 31}
